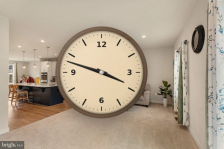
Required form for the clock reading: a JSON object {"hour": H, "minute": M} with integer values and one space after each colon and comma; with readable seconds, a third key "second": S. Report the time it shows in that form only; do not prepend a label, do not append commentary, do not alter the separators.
{"hour": 3, "minute": 48}
